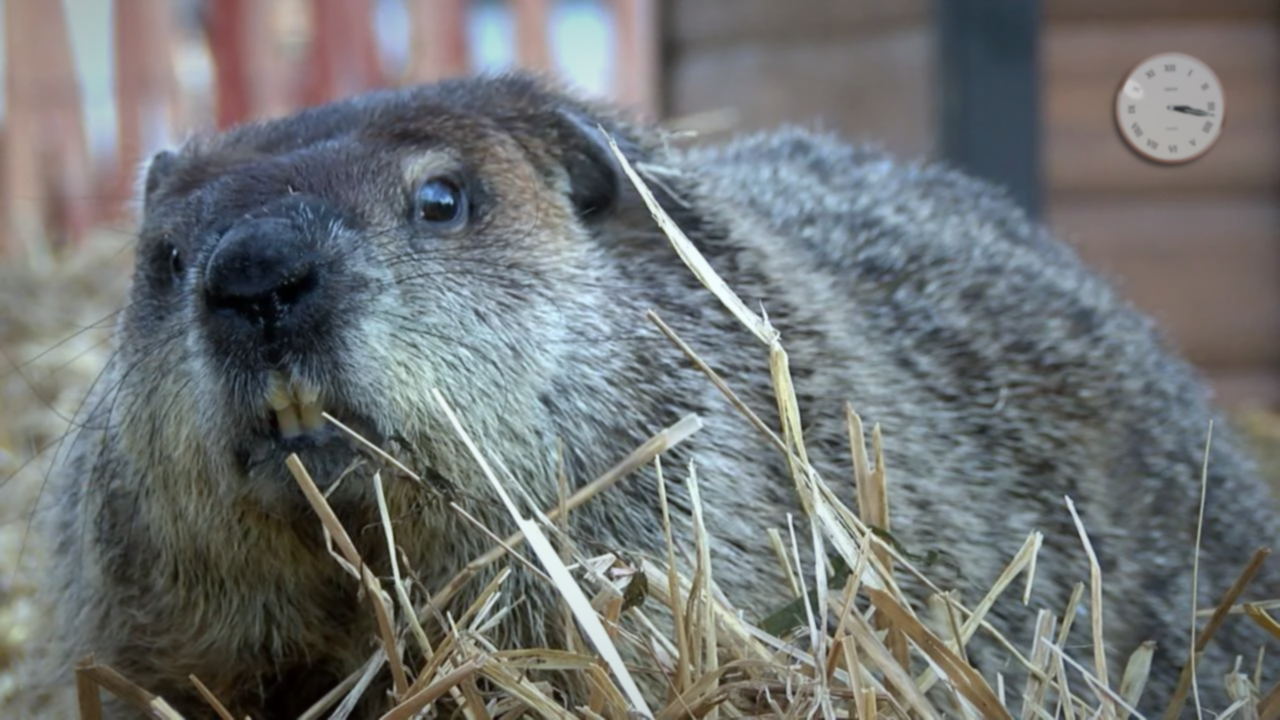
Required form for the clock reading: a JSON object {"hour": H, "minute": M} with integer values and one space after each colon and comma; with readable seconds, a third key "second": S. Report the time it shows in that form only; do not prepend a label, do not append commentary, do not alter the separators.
{"hour": 3, "minute": 17}
